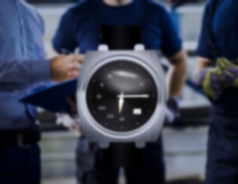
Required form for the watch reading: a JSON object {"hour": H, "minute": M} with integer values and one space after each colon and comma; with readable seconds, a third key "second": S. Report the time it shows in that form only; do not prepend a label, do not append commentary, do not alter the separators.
{"hour": 6, "minute": 15}
